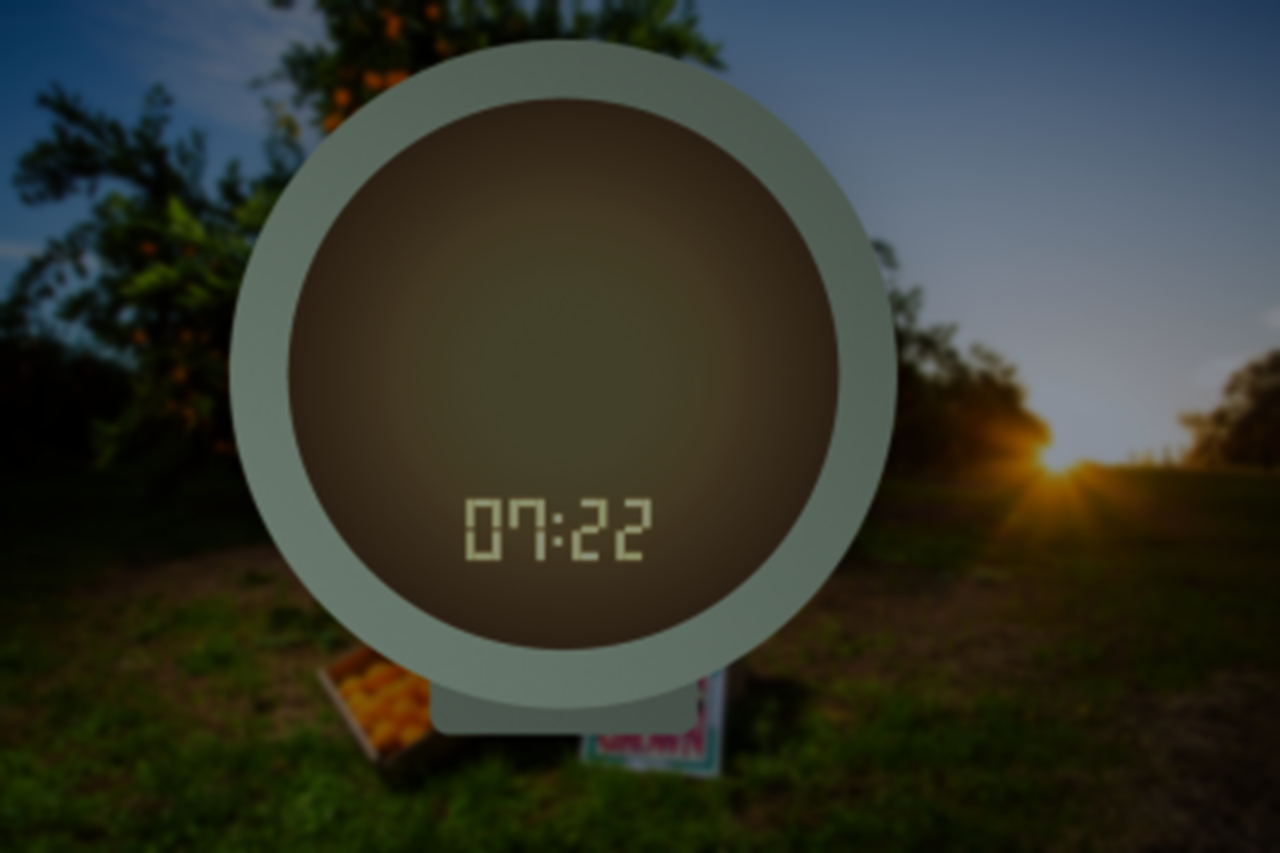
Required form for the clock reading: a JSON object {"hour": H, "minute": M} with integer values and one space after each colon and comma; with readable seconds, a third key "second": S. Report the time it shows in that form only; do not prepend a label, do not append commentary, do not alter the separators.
{"hour": 7, "minute": 22}
